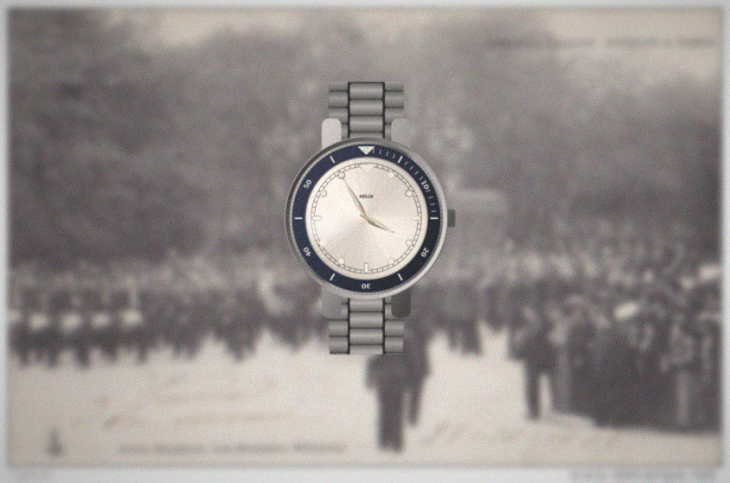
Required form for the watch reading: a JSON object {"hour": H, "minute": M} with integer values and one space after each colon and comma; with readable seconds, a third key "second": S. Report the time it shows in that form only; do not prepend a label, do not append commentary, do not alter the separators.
{"hour": 3, "minute": 55}
